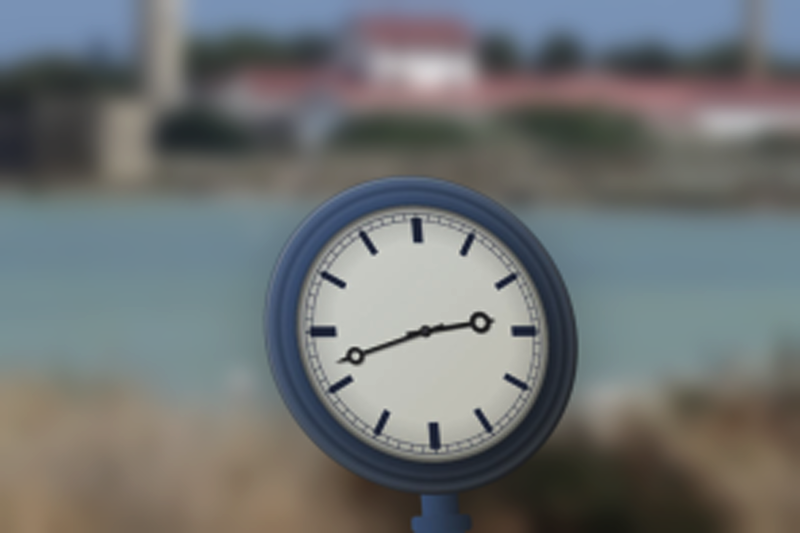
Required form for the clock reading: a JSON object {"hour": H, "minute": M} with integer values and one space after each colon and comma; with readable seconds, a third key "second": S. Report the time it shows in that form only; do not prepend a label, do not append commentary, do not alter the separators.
{"hour": 2, "minute": 42}
